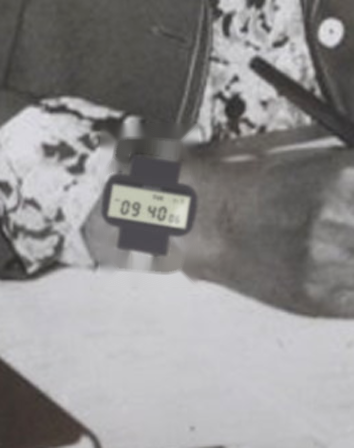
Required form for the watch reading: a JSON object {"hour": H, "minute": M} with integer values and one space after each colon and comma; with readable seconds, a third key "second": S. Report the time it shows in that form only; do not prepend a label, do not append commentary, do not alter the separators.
{"hour": 9, "minute": 40}
